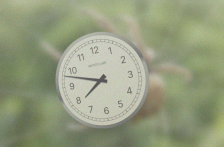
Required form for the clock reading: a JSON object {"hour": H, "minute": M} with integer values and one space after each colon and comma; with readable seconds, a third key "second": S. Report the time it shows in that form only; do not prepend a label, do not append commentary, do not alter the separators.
{"hour": 7, "minute": 48}
